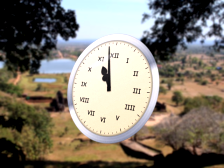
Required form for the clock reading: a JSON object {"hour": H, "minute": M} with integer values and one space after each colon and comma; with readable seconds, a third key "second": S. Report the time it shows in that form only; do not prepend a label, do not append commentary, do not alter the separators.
{"hour": 10, "minute": 58}
